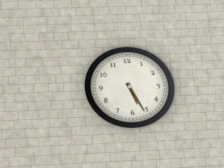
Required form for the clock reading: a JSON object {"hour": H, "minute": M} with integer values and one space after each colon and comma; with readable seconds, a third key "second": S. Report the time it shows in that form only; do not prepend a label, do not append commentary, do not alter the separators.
{"hour": 5, "minute": 26}
